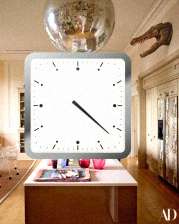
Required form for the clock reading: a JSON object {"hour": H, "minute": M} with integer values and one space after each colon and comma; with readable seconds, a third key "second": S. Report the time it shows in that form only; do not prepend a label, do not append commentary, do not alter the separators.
{"hour": 4, "minute": 22}
